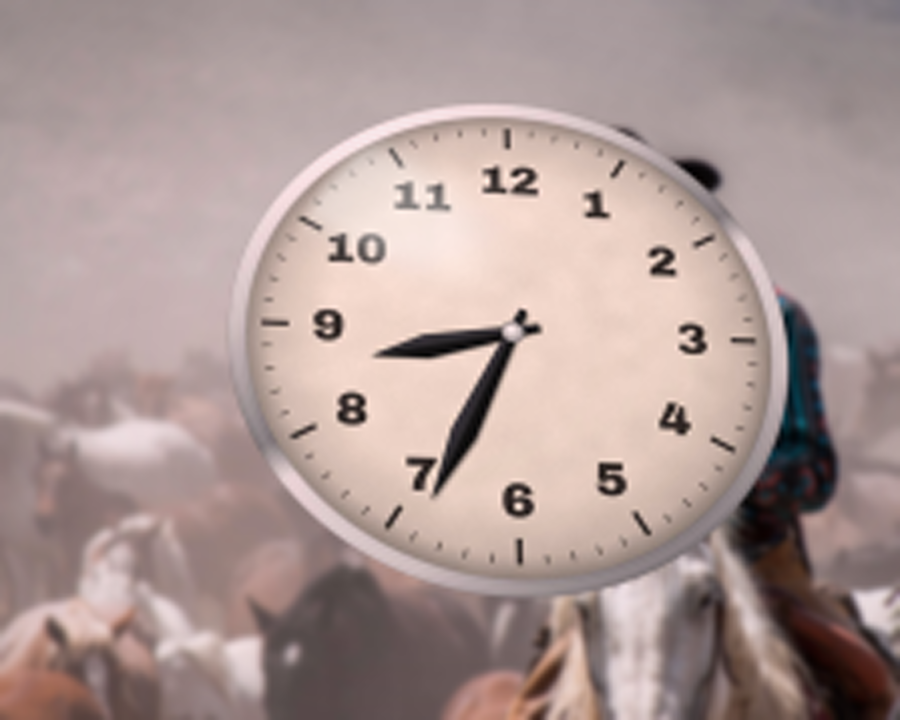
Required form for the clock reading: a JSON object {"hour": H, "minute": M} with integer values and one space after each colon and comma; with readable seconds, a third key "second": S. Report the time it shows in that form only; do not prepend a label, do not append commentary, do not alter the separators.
{"hour": 8, "minute": 34}
